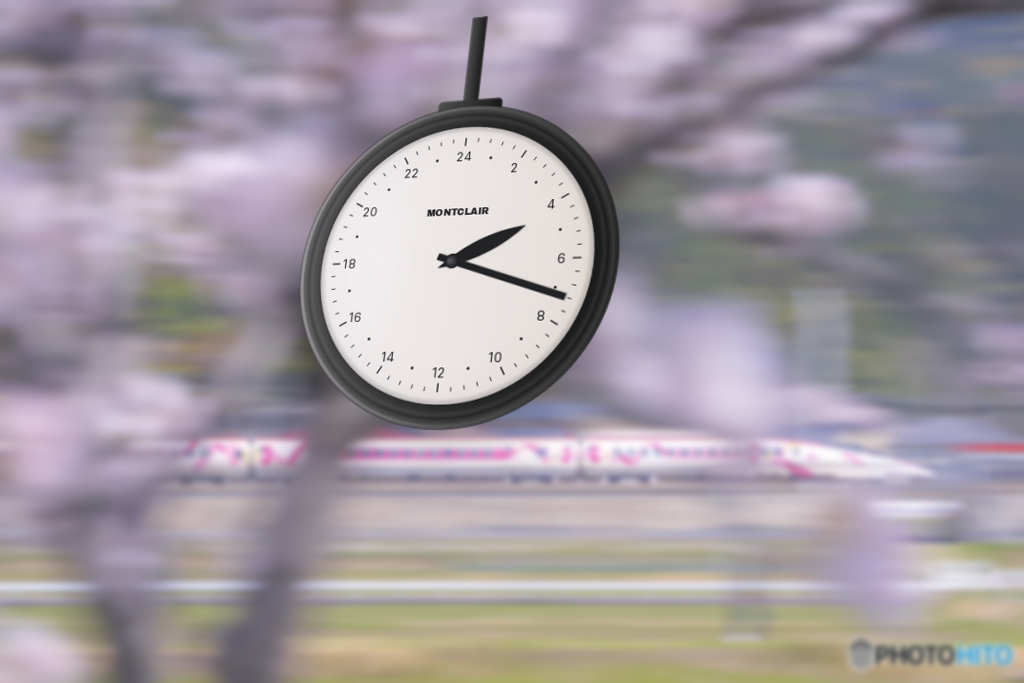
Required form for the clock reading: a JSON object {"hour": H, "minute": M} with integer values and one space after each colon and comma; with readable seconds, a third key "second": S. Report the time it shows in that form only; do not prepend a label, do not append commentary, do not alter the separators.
{"hour": 4, "minute": 18}
